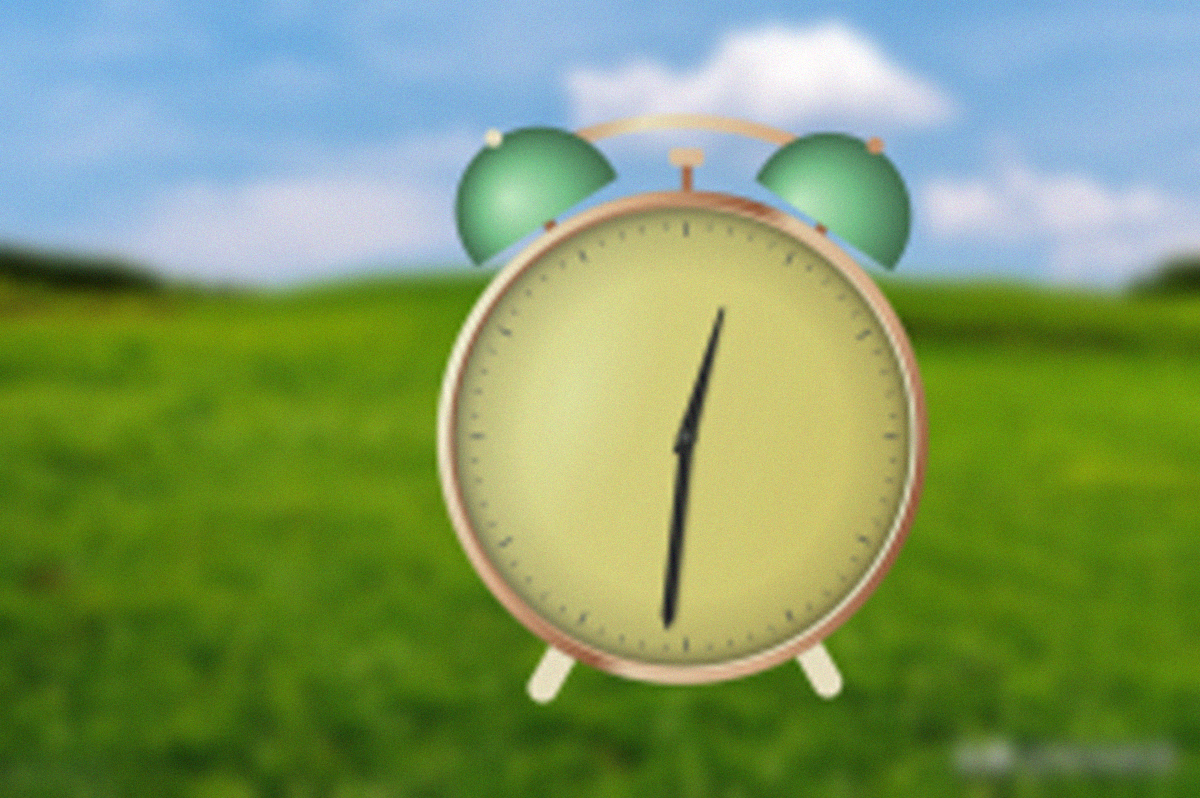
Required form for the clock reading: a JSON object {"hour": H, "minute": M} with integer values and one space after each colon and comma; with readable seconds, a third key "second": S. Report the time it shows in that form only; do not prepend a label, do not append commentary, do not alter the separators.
{"hour": 12, "minute": 31}
